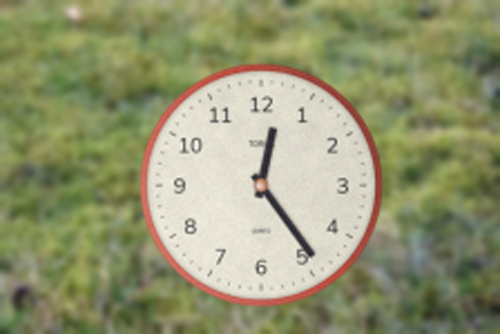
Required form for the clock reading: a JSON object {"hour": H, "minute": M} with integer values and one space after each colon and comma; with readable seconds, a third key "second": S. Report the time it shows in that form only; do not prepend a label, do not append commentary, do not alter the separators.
{"hour": 12, "minute": 24}
